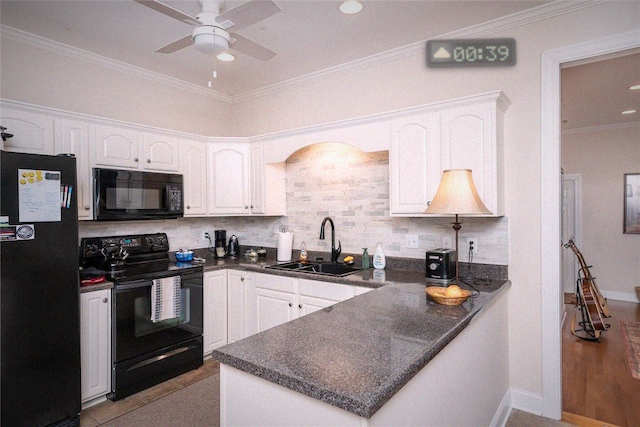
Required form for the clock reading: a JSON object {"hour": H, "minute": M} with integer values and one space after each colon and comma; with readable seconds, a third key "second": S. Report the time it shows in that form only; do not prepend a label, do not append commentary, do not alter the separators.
{"hour": 0, "minute": 39}
